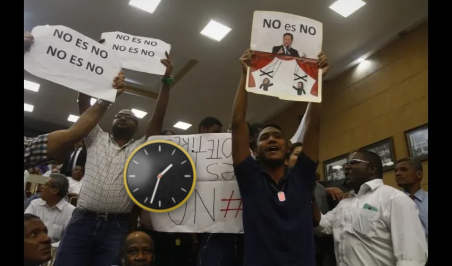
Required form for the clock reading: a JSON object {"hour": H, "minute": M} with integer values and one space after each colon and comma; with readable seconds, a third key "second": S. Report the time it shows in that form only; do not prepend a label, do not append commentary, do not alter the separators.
{"hour": 1, "minute": 33}
